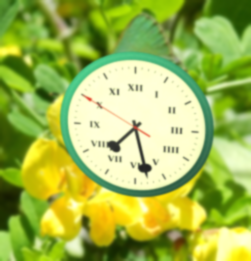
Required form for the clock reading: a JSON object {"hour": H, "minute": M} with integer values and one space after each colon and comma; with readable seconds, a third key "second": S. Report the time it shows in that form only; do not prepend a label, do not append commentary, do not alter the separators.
{"hour": 7, "minute": 27, "second": 50}
